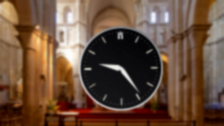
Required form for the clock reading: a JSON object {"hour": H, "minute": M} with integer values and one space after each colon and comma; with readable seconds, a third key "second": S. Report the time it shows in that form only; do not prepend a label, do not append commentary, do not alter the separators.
{"hour": 9, "minute": 24}
